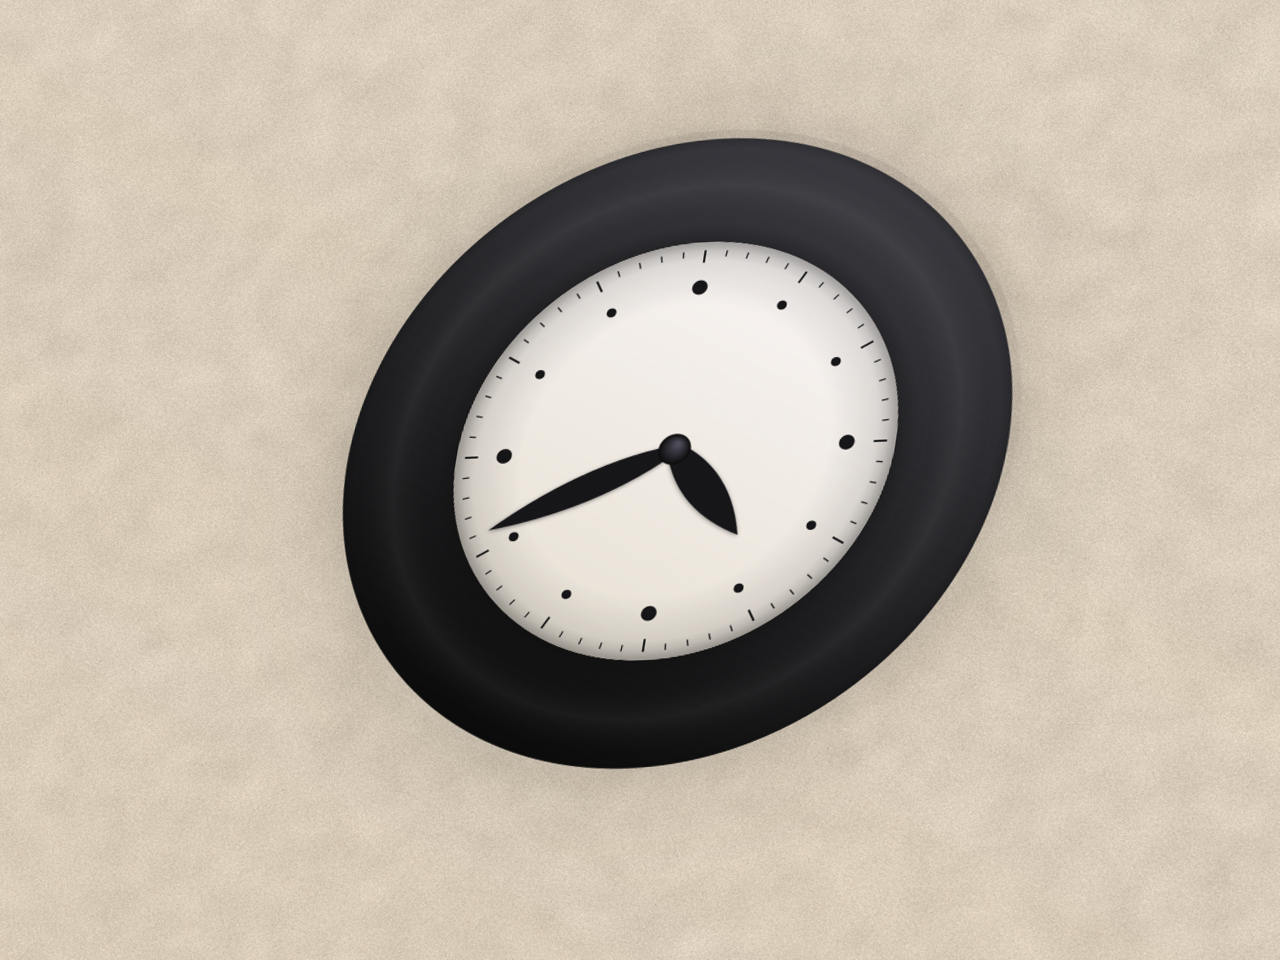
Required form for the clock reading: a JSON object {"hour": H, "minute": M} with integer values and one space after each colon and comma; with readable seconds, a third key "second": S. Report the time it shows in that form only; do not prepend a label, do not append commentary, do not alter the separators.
{"hour": 4, "minute": 41}
